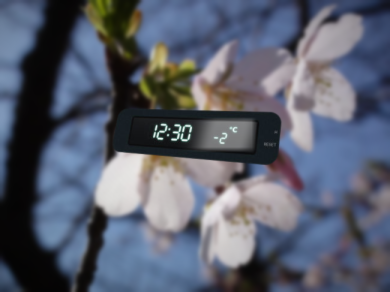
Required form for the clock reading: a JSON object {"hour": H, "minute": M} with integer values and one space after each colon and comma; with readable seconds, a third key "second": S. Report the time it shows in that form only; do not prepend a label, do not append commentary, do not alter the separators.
{"hour": 12, "minute": 30}
